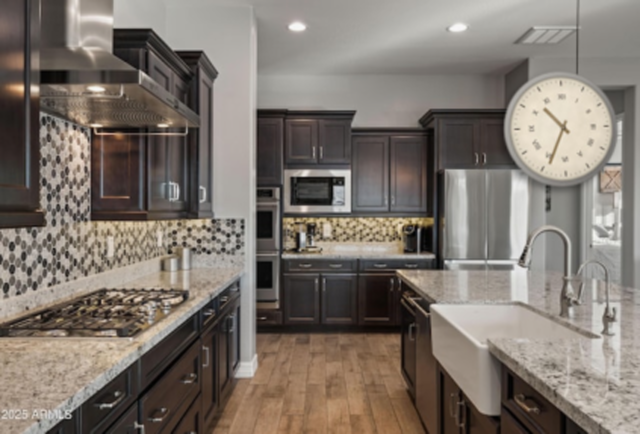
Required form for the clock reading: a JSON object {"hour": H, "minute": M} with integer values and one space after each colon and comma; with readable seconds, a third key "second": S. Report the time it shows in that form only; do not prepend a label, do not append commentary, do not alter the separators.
{"hour": 10, "minute": 34}
